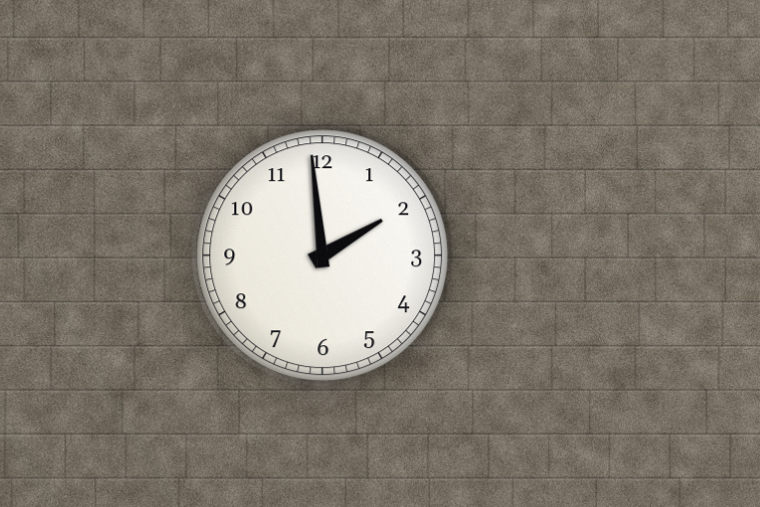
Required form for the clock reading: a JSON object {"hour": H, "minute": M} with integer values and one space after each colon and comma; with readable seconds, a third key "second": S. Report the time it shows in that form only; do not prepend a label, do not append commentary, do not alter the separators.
{"hour": 1, "minute": 59}
